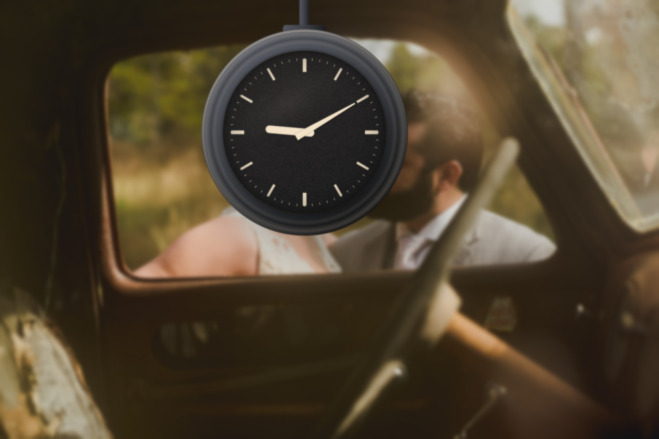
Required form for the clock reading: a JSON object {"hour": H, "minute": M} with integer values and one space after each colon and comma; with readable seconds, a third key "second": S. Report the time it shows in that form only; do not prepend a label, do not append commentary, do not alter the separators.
{"hour": 9, "minute": 10}
